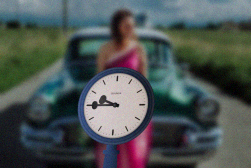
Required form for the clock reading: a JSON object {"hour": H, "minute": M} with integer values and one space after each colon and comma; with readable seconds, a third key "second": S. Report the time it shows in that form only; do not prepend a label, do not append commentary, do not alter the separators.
{"hour": 9, "minute": 45}
